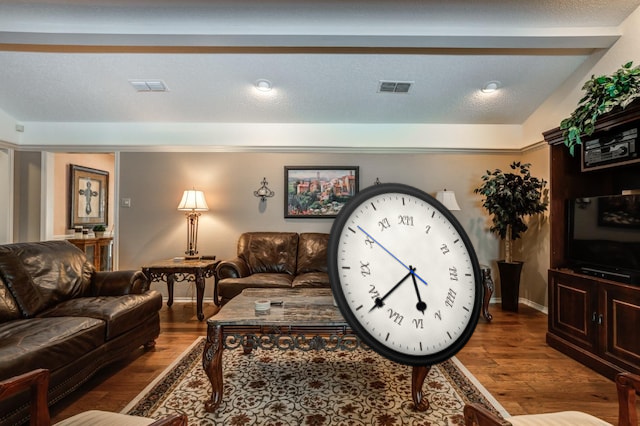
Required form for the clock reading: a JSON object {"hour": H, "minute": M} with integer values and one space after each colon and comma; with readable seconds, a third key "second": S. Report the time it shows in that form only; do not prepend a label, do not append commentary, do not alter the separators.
{"hour": 5, "minute": 38, "second": 51}
